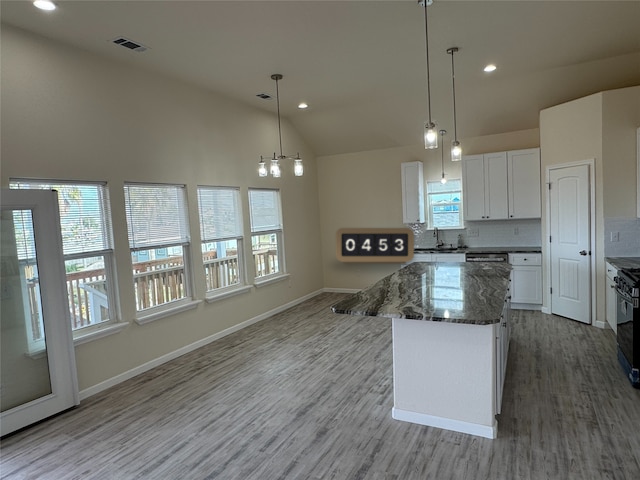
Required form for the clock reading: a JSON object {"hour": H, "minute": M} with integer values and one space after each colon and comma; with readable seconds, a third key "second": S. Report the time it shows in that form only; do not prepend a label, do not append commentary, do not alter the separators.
{"hour": 4, "minute": 53}
